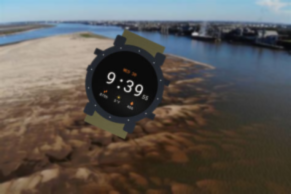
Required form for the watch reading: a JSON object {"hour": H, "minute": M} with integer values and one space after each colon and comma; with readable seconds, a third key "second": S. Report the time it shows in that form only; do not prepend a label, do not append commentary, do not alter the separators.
{"hour": 9, "minute": 39}
